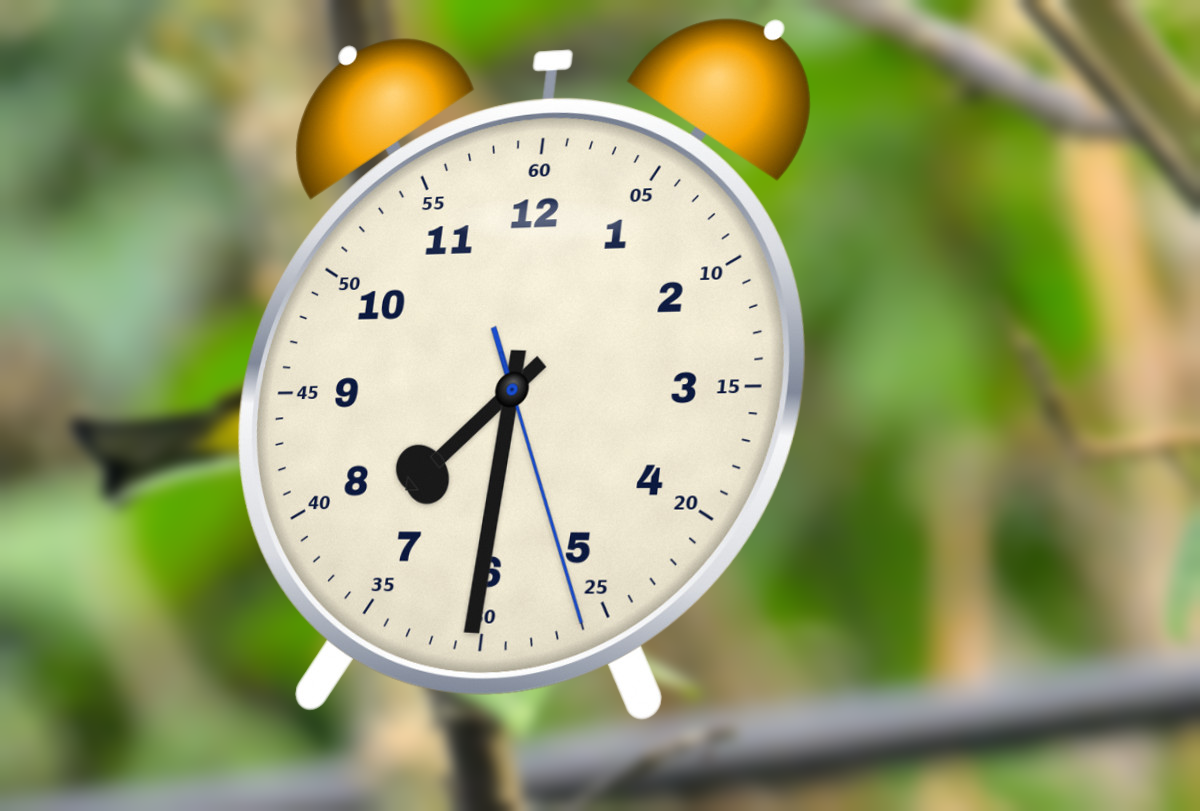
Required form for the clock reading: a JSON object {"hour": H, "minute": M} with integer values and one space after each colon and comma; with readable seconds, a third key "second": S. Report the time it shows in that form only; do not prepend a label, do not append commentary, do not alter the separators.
{"hour": 7, "minute": 30, "second": 26}
